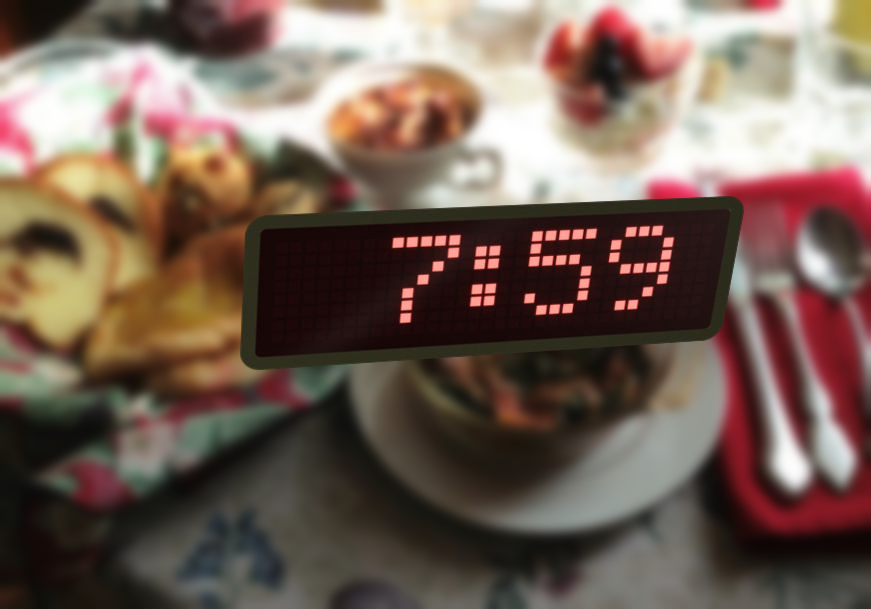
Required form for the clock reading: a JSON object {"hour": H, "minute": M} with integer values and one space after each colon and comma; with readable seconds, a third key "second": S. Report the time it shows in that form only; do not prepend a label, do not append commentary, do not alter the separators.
{"hour": 7, "minute": 59}
